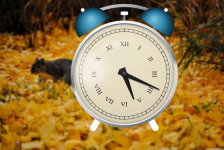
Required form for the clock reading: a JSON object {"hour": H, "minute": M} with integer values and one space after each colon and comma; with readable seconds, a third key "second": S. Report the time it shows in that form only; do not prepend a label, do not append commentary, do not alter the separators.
{"hour": 5, "minute": 19}
